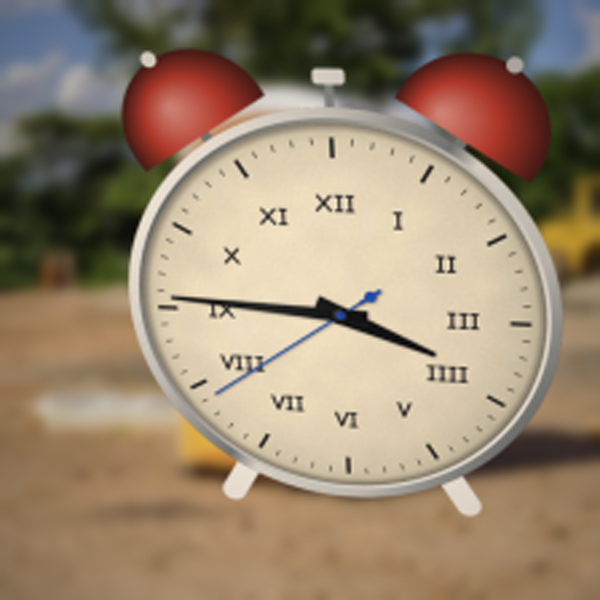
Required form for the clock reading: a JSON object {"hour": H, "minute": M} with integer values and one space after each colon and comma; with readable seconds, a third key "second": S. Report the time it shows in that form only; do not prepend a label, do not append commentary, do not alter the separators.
{"hour": 3, "minute": 45, "second": 39}
